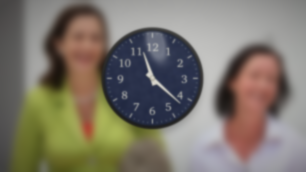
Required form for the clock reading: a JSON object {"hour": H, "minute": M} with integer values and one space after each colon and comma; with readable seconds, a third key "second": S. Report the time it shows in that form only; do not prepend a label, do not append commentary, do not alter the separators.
{"hour": 11, "minute": 22}
